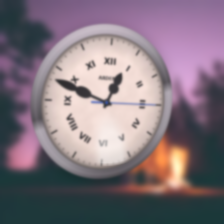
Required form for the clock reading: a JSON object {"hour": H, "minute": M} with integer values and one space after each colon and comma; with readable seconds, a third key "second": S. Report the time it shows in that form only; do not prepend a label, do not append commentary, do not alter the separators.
{"hour": 12, "minute": 48, "second": 15}
